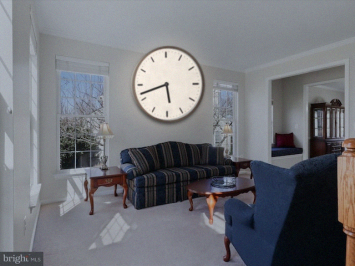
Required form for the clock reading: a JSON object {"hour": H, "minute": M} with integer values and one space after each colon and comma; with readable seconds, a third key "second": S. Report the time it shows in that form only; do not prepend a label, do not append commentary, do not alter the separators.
{"hour": 5, "minute": 42}
